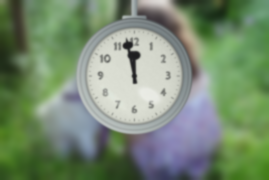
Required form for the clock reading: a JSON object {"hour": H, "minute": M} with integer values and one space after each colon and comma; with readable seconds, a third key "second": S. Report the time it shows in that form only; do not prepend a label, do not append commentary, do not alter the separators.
{"hour": 11, "minute": 58}
